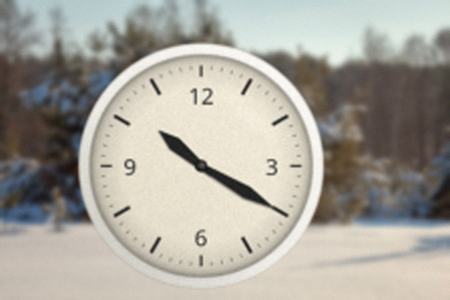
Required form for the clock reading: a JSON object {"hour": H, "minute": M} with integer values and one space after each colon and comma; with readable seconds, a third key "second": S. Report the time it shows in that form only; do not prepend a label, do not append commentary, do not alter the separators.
{"hour": 10, "minute": 20}
